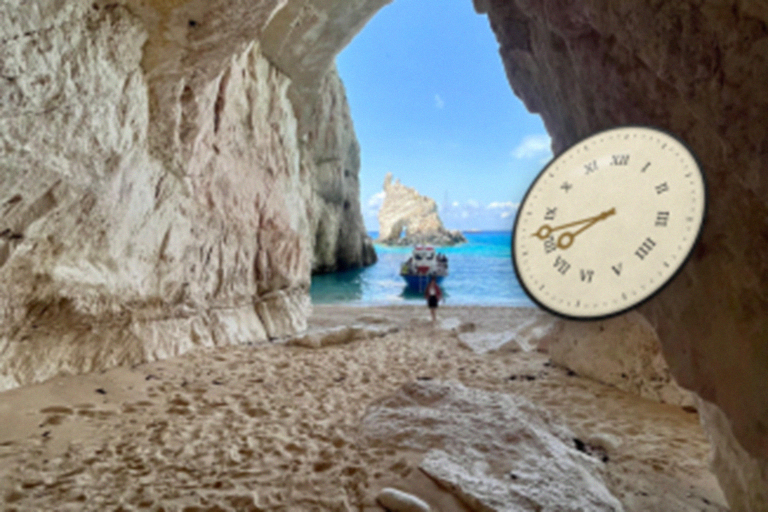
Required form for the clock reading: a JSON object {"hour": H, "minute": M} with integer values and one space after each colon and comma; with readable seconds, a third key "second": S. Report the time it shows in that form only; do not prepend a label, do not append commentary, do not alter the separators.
{"hour": 7, "minute": 42}
